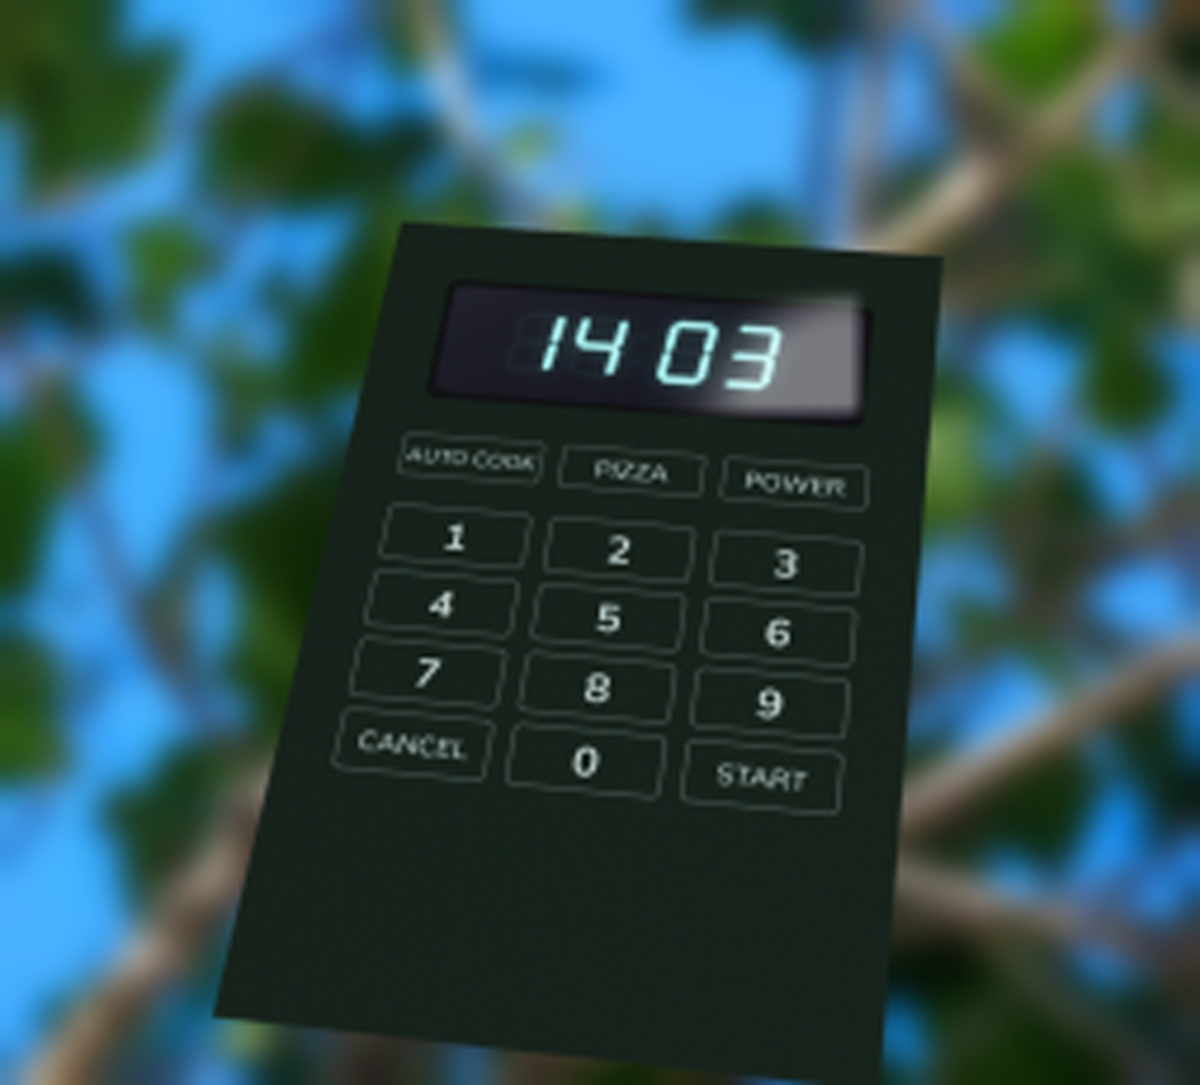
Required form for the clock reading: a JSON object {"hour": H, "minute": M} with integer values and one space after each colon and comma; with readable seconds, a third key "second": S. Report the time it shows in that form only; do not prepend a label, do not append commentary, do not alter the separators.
{"hour": 14, "minute": 3}
